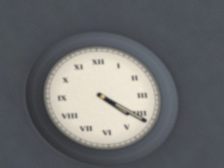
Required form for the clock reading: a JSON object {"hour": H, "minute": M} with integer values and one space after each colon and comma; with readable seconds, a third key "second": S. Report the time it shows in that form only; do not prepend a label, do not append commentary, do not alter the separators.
{"hour": 4, "minute": 21}
